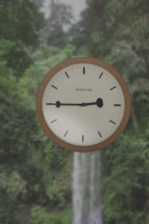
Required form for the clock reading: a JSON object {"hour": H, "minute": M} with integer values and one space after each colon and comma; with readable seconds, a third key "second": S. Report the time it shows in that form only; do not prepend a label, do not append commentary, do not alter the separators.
{"hour": 2, "minute": 45}
